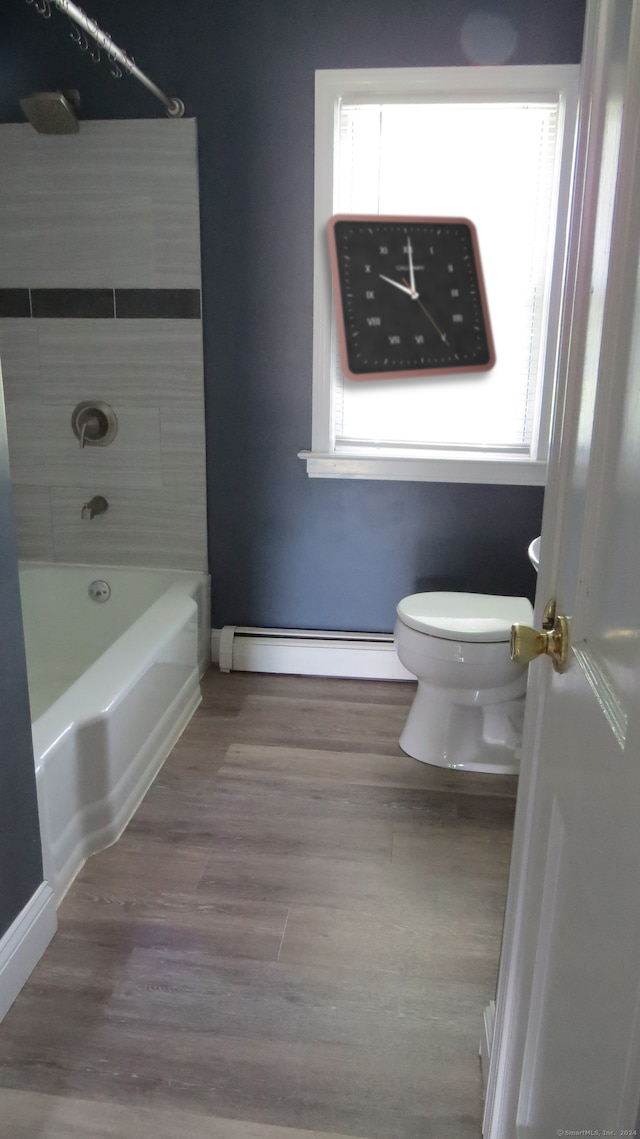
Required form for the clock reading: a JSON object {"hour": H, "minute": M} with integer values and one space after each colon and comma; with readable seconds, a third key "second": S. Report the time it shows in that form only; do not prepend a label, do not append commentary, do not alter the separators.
{"hour": 10, "minute": 0, "second": 25}
